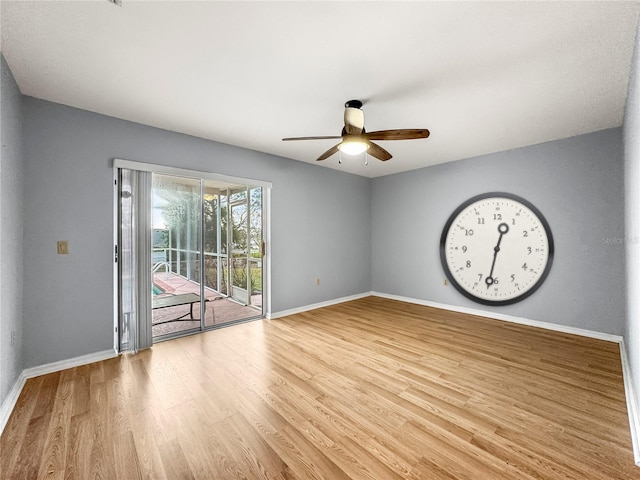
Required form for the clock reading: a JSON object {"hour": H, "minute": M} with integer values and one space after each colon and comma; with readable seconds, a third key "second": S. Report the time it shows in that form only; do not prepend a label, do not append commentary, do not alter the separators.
{"hour": 12, "minute": 32}
